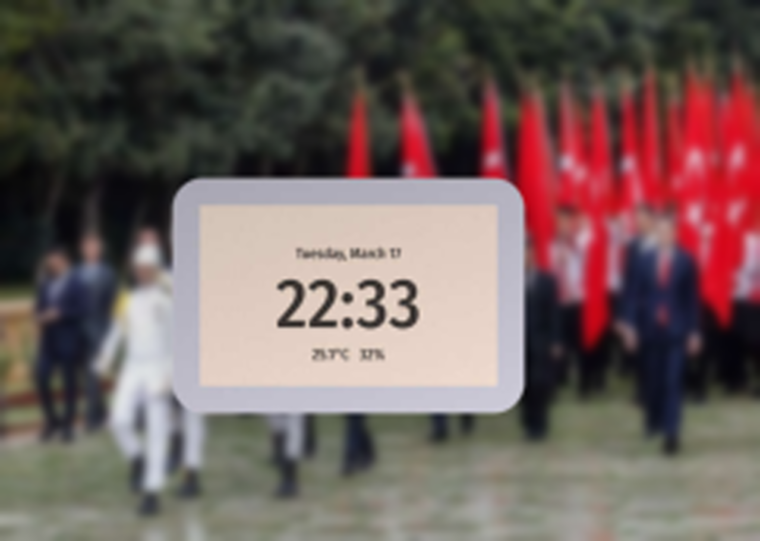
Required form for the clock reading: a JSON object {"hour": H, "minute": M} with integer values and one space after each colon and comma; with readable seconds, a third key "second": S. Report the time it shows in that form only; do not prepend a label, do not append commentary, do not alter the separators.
{"hour": 22, "minute": 33}
